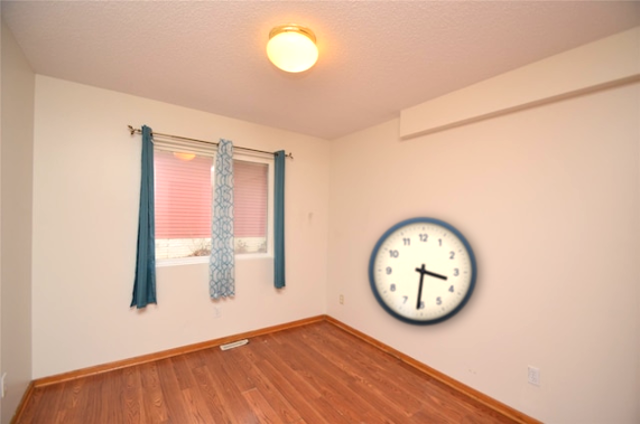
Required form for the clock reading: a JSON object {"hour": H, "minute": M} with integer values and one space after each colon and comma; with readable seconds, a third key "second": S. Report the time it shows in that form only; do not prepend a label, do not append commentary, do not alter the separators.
{"hour": 3, "minute": 31}
